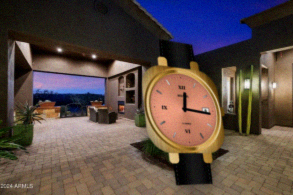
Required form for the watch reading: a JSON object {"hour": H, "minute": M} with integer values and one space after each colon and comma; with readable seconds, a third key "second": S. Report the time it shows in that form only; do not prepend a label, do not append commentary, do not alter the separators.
{"hour": 12, "minute": 16}
